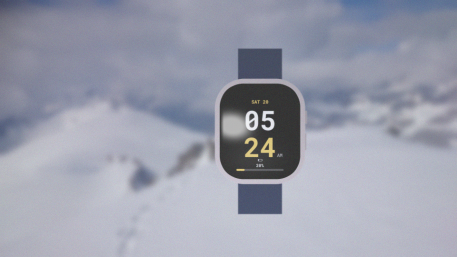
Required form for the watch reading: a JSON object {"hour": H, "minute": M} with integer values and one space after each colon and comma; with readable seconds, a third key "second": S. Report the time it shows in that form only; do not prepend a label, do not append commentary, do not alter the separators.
{"hour": 5, "minute": 24}
